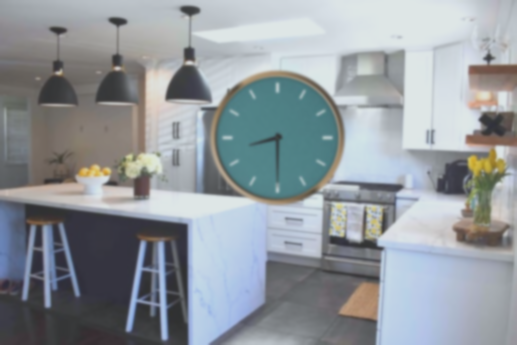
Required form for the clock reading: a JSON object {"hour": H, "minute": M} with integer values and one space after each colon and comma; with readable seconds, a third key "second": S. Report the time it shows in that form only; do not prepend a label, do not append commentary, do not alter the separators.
{"hour": 8, "minute": 30}
